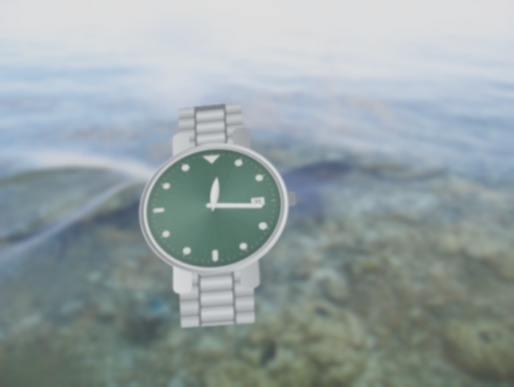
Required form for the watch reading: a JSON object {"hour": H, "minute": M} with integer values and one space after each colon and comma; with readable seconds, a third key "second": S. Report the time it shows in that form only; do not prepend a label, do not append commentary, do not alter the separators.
{"hour": 12, "minute": 16}
